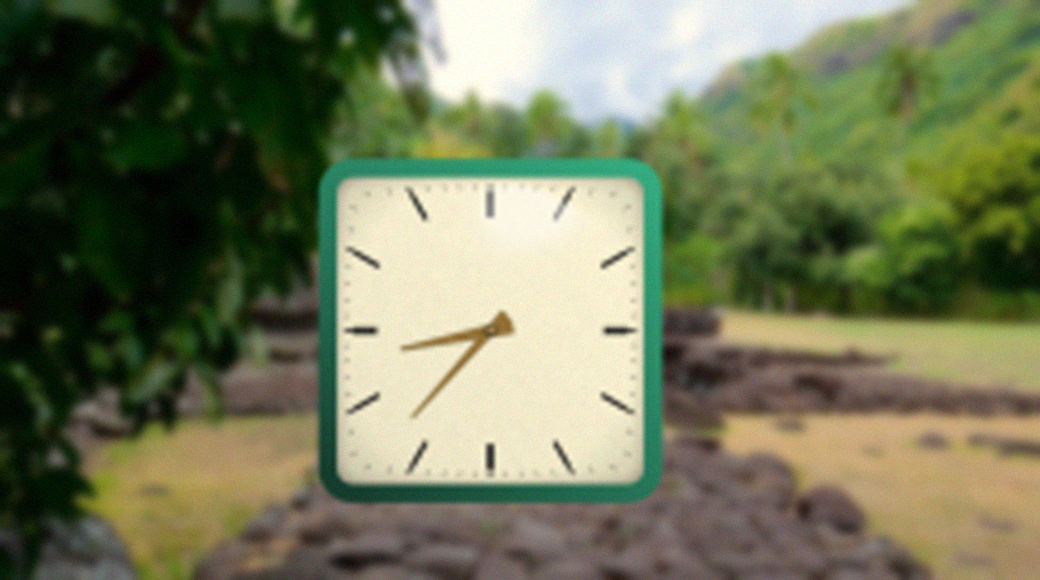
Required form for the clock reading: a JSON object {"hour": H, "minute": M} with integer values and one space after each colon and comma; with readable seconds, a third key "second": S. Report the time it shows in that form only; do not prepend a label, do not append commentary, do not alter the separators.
{"hour": 8, "minute": 37}
